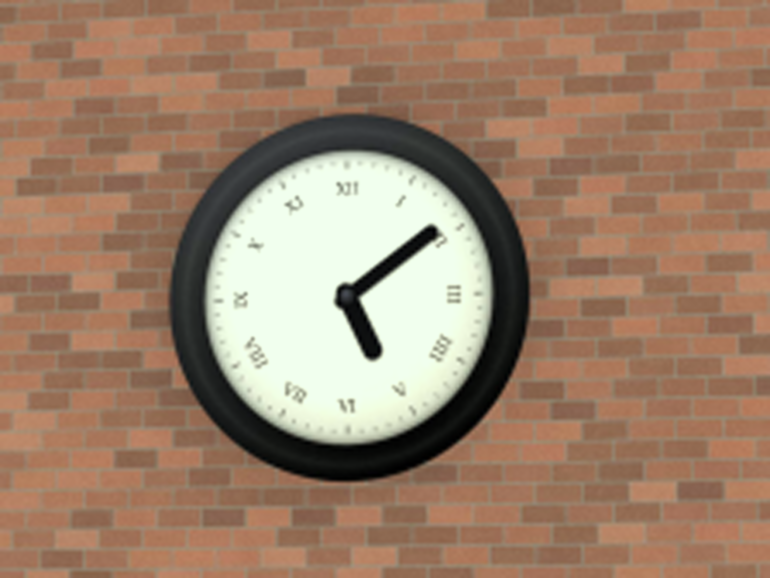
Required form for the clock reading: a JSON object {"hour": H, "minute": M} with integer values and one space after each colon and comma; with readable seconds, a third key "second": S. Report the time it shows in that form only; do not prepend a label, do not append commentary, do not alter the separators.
{"hour": 5, "minute": 9}
